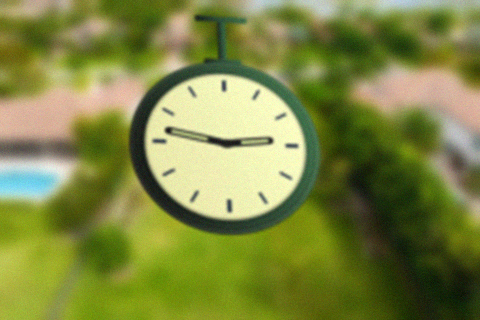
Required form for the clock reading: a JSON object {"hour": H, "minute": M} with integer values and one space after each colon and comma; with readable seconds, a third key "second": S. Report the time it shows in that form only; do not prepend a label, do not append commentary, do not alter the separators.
{"hour": 2, "minute": 47}
